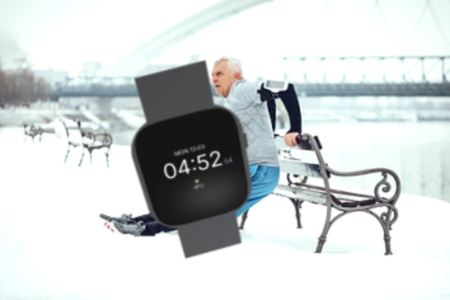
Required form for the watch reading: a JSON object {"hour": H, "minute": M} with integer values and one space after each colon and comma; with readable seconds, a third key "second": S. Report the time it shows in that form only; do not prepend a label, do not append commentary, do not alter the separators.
{"hour": 4, "minute": 52}
